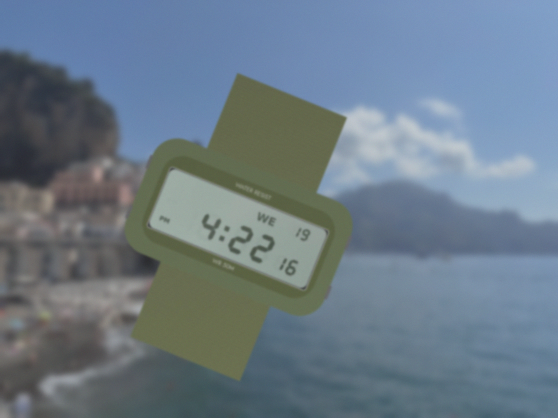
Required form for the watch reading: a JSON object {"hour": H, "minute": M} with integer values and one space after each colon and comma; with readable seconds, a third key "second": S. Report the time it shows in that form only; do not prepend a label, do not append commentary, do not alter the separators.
{"hour": 4, "minute": 22, "second": 16}
